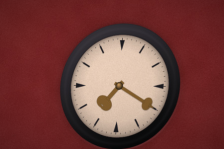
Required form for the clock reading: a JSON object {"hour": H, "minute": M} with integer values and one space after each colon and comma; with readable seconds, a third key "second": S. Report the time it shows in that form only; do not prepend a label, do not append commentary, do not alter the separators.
{"hour": 7, "minute": 20}
